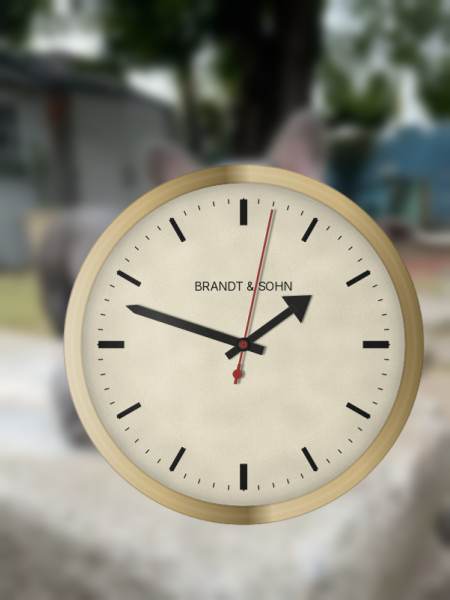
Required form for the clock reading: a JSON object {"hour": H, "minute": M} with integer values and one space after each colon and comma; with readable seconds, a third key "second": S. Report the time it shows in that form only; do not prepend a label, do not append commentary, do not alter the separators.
{"hour": 1, "minute": 48, "second": 2}
